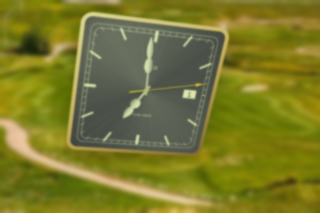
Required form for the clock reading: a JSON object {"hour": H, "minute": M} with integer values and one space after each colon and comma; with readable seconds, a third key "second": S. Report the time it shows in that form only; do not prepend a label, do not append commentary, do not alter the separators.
{"hour": 6, "minute": 59, "second": 13}
